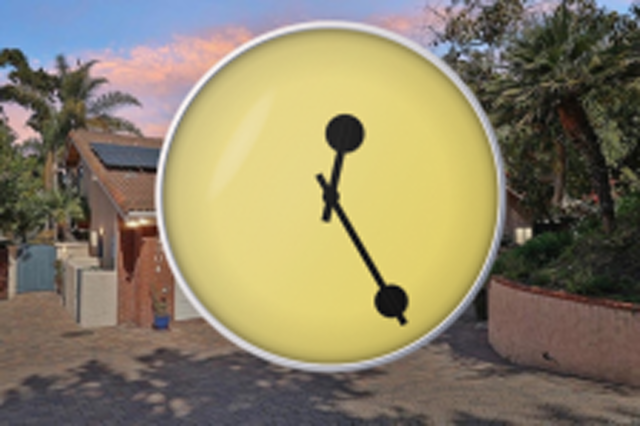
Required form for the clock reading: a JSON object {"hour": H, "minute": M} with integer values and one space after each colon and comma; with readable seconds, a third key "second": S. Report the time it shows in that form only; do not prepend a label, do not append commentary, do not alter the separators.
{"hour": 12, "minute": 25}
